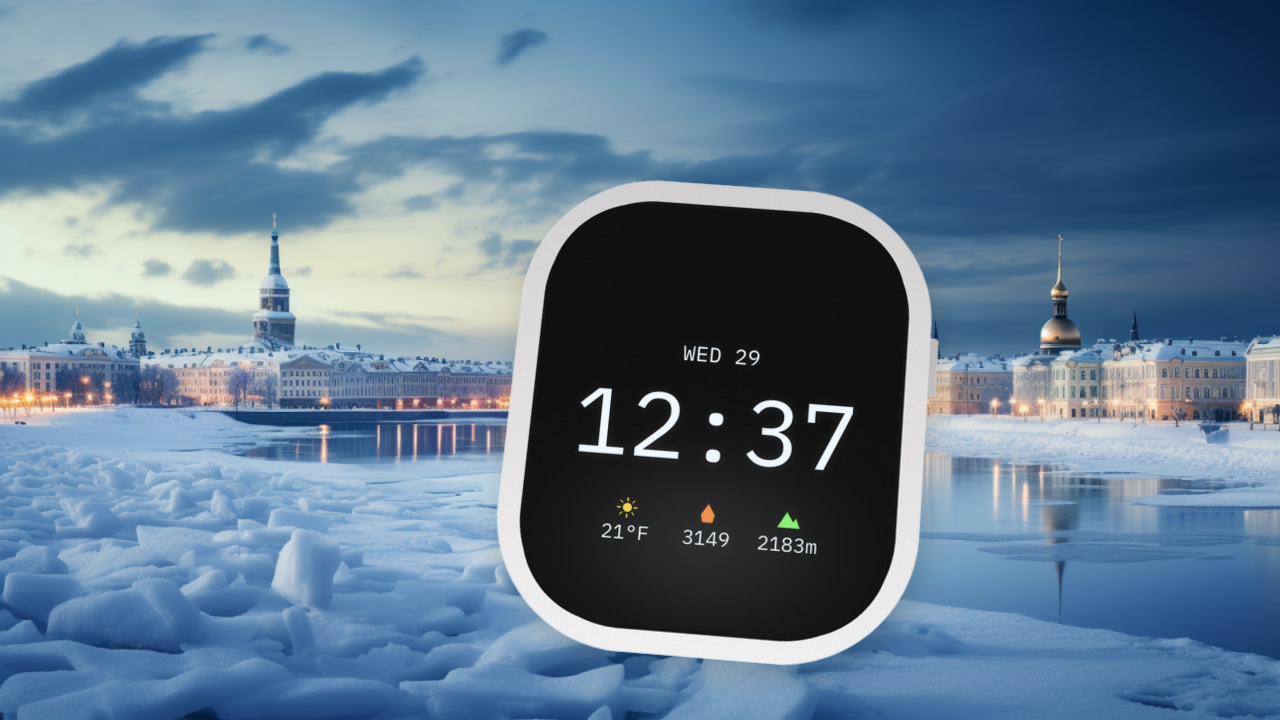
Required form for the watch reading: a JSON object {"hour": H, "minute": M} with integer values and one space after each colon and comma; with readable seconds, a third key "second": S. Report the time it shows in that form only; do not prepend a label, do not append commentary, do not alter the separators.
{"hour": 12, "minute": 37}
